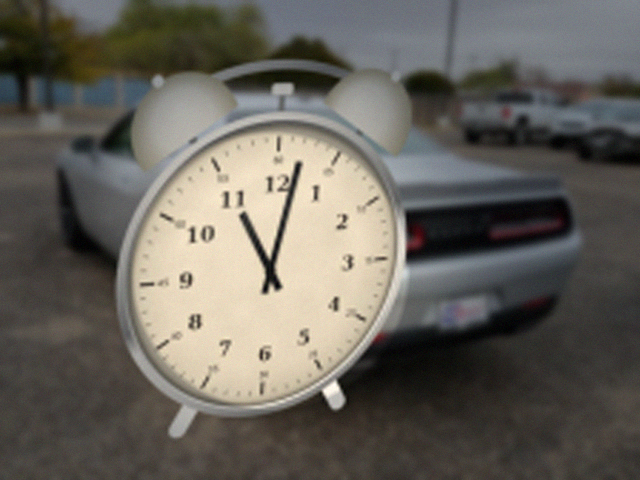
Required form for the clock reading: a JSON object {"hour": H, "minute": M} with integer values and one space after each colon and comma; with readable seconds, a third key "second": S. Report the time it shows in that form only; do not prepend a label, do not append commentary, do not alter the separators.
{"hour": 11, "minute": 2}
